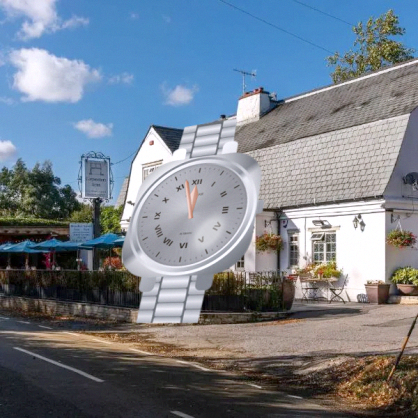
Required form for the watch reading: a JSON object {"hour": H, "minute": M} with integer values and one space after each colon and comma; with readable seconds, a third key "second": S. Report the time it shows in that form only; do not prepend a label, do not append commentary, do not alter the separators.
{"hour": 11, "minute": 57}
